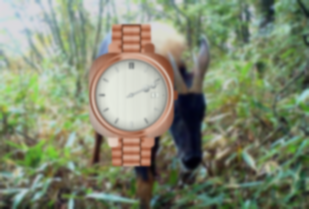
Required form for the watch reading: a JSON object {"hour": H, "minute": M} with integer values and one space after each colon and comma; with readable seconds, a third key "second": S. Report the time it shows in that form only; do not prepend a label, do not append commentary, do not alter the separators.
{"hour": 2, "minute": 11}
